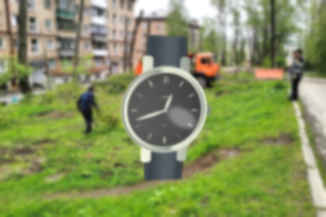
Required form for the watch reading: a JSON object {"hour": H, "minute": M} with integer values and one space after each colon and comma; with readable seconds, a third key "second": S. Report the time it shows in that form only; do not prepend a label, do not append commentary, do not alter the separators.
{"hour": 12, "minute": 42}
